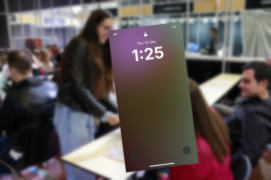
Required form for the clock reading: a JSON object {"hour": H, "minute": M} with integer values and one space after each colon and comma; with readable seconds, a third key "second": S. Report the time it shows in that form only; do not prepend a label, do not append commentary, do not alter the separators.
{"hour": 1, "minute": 25}
